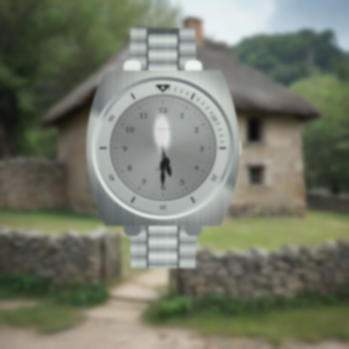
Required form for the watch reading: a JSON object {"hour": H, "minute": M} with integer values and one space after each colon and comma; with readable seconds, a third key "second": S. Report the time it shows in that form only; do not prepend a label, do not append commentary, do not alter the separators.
{"hour": 5, "minute": 30}
